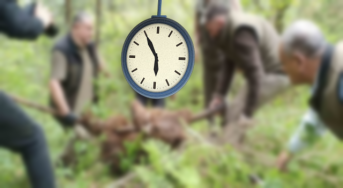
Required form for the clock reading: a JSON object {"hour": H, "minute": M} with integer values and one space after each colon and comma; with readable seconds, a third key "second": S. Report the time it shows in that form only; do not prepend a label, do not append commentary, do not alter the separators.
{"hour": 5, "minute": 55}
